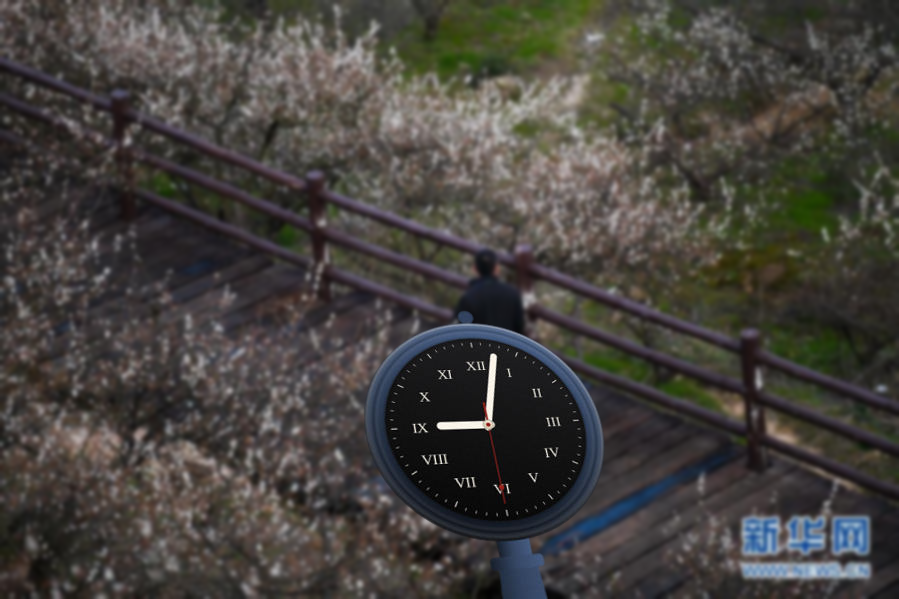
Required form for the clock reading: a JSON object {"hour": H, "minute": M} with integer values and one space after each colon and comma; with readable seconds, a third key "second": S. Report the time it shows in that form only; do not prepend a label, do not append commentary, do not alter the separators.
{"hour": 9, "minute": 2, "second": 30}
